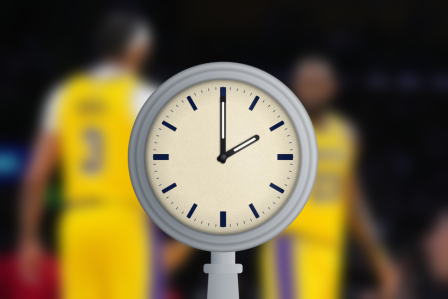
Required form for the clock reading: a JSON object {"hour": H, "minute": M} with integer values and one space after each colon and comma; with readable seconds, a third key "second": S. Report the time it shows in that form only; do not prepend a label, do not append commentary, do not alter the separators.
{"hour": 2, "minute": 0}
